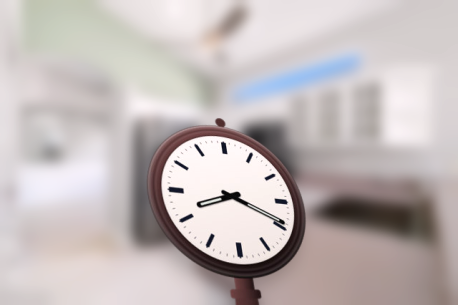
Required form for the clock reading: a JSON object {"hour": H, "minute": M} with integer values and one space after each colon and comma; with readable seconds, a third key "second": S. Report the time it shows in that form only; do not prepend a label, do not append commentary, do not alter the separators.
{"hour": 8, "minute": 19}
